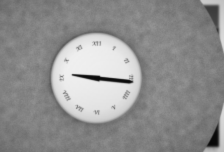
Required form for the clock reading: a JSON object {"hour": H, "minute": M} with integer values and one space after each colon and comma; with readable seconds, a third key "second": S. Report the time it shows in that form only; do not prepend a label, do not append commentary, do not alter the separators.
{"hour": 9, "minute": 16}
